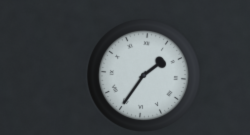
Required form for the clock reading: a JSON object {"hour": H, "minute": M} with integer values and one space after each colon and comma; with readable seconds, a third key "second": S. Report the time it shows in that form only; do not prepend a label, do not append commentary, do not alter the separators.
{"hour": 1, "minute": 35}
